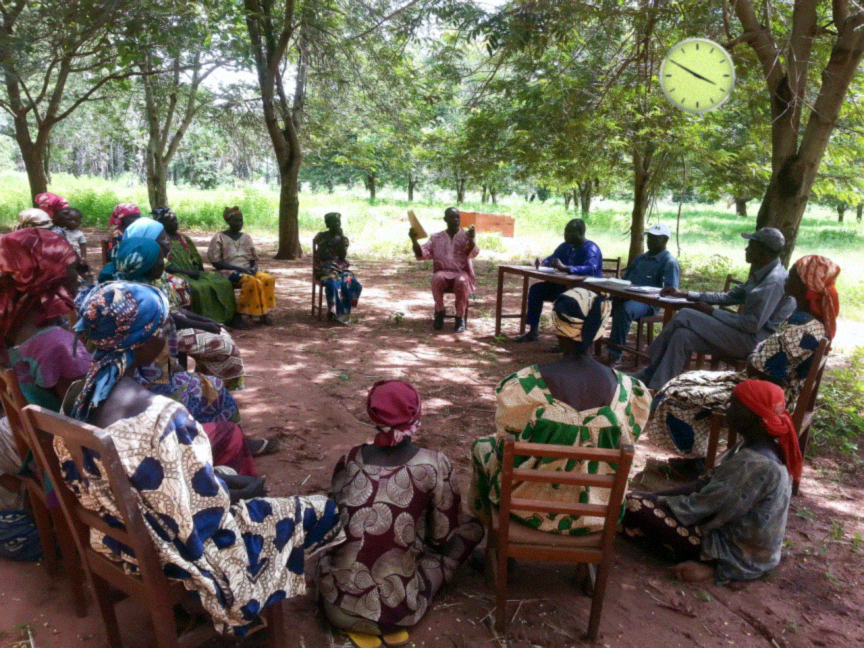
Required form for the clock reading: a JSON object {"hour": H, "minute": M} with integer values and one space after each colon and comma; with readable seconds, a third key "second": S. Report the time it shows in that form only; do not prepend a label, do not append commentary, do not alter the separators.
{"hour": 3, "minute": 50}
